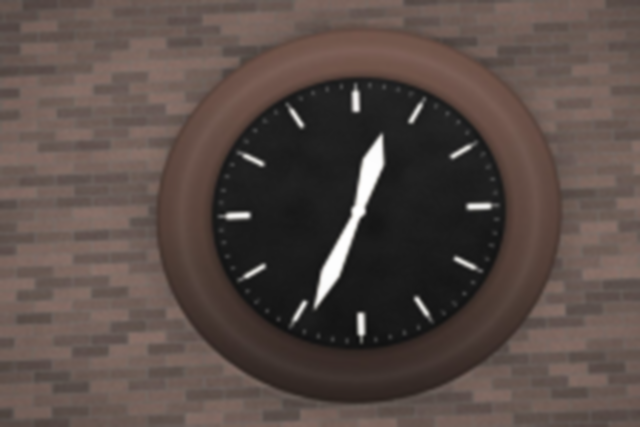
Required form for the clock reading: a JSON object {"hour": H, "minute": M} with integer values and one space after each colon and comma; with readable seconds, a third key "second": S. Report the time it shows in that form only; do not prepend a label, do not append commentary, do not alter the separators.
{"hour": 12, "minute": 34}
